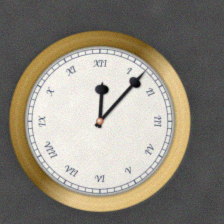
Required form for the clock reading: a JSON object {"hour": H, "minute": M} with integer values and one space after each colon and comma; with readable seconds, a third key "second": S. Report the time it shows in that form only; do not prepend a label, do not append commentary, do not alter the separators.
{"hour": 12, "minute": 7}
